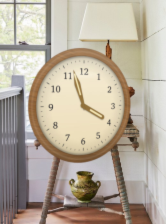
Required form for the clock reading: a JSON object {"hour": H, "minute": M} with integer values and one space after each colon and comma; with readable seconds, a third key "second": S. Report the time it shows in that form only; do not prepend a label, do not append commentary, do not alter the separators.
{"hour": 3, "minute": 57}
